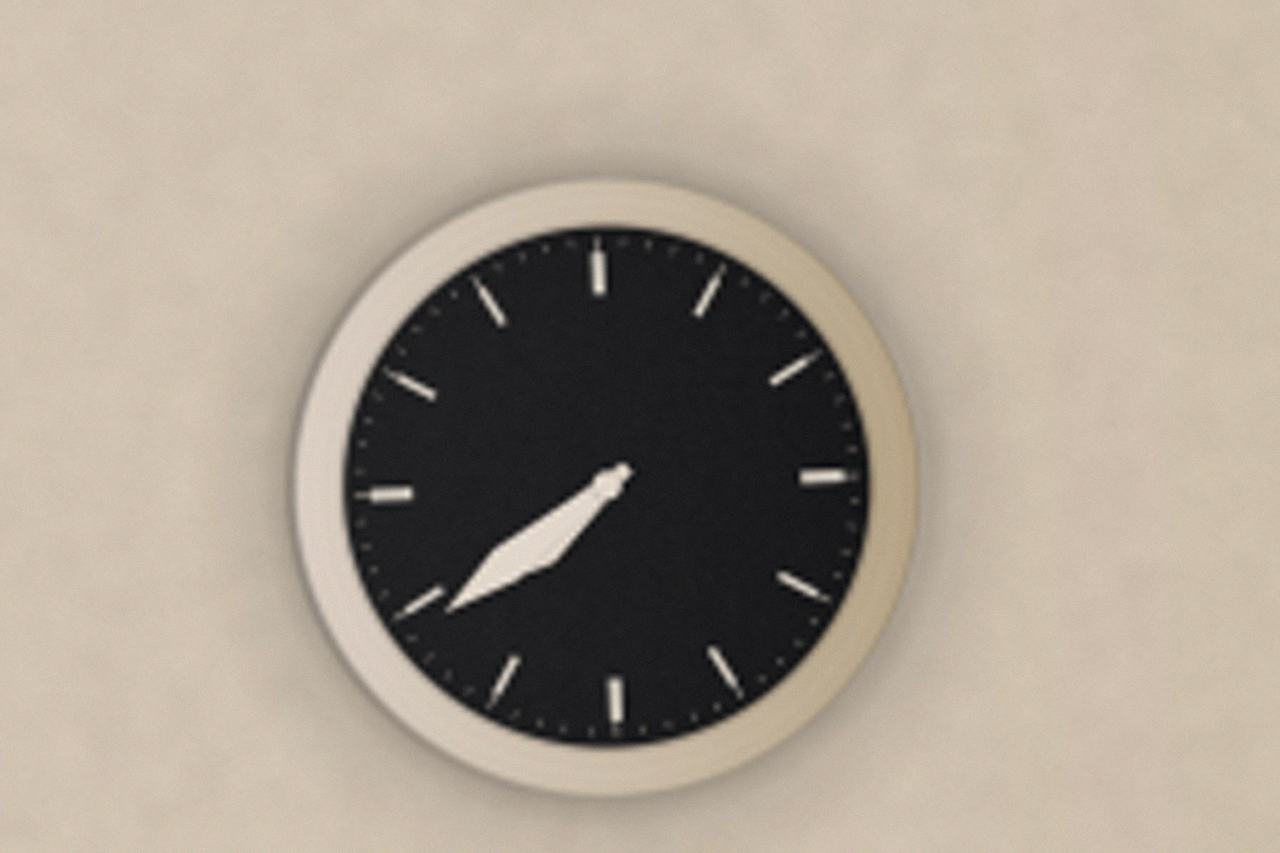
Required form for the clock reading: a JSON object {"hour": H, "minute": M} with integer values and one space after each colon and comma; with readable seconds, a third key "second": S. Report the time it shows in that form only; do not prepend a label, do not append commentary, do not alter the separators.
{"hour": 7, "minute": 39}
